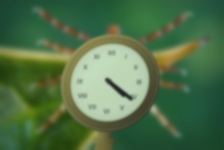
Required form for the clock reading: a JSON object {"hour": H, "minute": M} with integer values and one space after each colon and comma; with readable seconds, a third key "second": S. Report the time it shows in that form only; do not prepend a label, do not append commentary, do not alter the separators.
{"hour": 4, "minute": 21}
